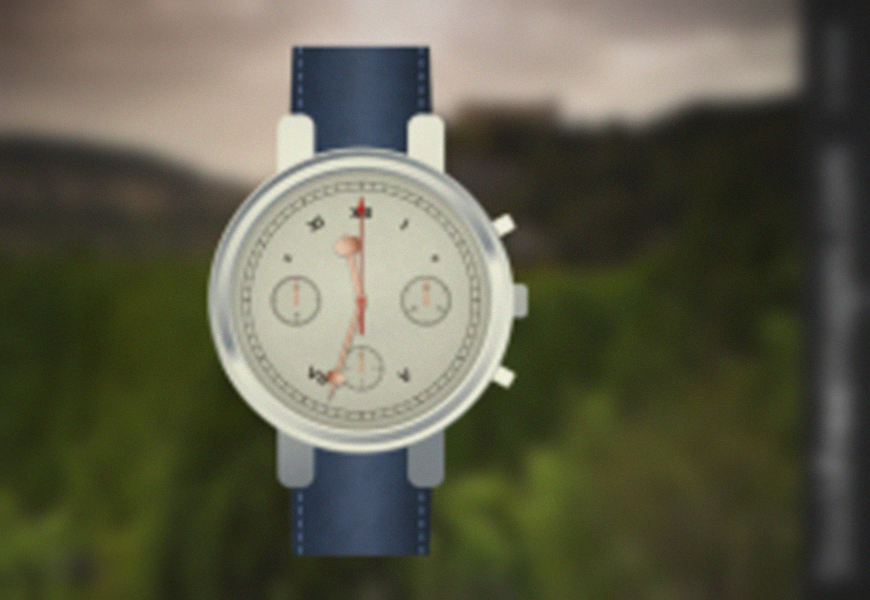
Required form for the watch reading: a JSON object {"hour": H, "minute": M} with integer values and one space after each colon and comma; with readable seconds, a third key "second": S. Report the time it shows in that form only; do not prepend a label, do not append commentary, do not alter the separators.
{"hour": 11, "minute": 33}
